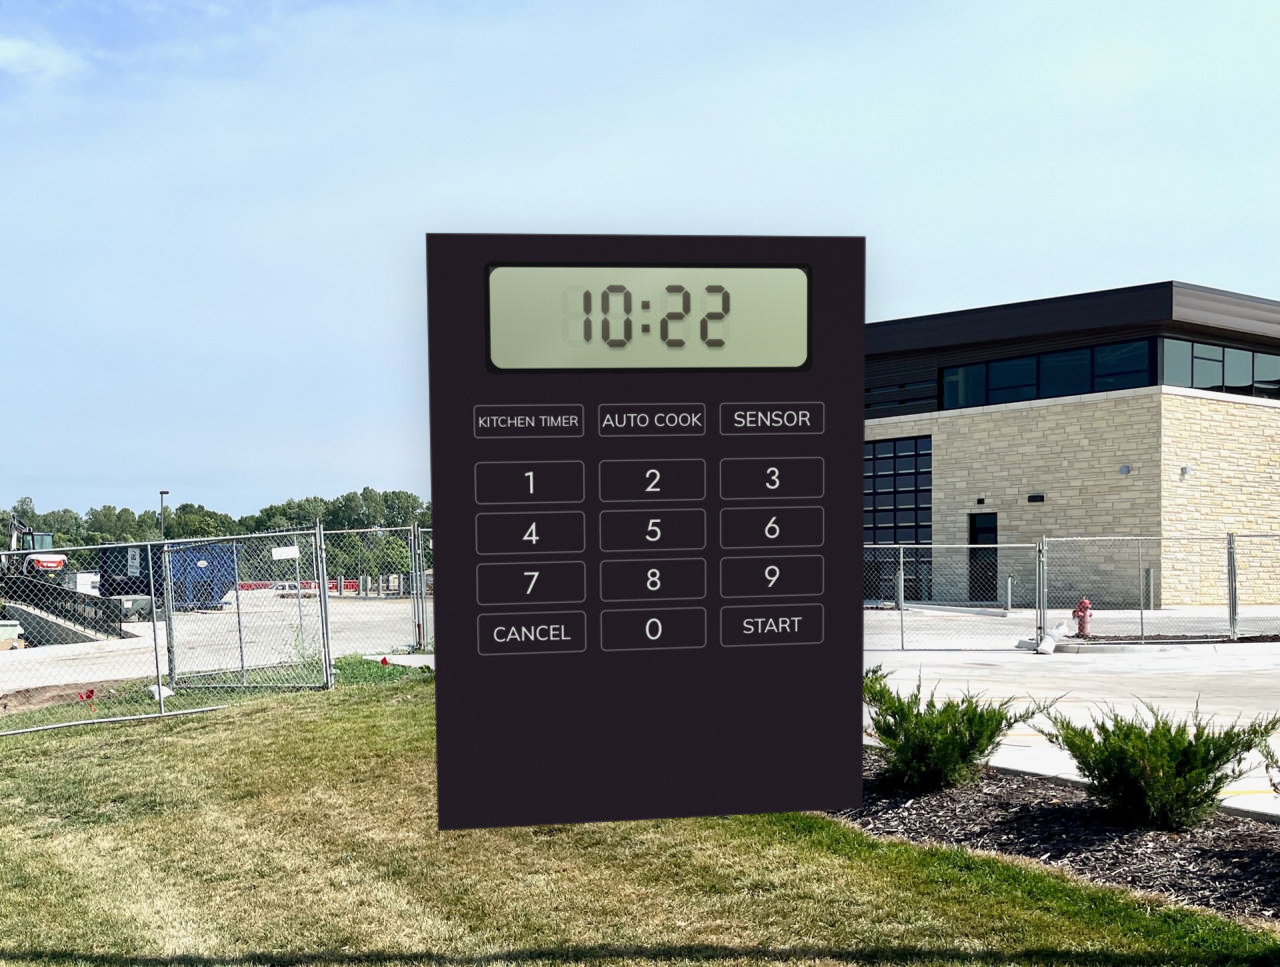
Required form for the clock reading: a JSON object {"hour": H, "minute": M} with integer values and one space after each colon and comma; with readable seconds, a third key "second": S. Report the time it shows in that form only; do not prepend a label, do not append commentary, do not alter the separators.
{"hour": 10, "minute": 22}
